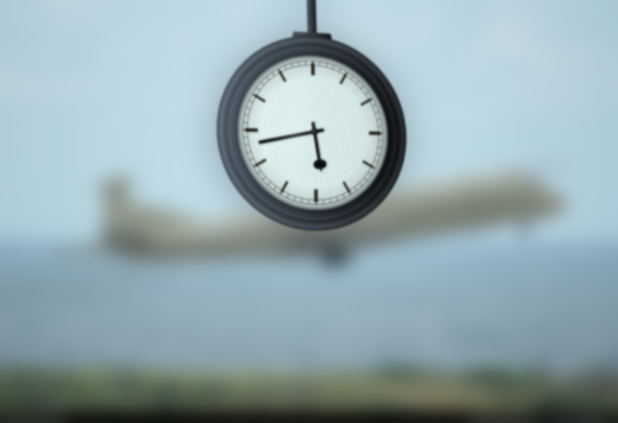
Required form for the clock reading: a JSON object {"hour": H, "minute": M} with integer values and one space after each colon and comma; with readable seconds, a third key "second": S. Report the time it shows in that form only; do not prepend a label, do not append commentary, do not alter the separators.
{"hour": 5, "minute": 43}
